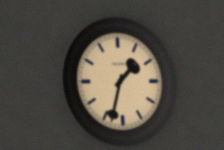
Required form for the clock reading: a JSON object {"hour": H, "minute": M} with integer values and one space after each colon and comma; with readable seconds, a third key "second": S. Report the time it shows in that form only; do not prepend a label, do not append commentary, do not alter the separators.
{"hour": 1, "minute": 33}
